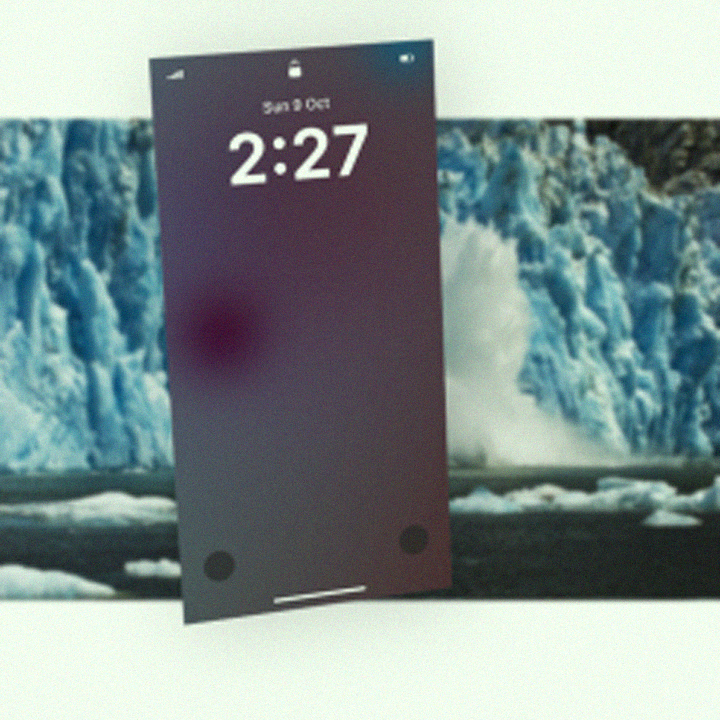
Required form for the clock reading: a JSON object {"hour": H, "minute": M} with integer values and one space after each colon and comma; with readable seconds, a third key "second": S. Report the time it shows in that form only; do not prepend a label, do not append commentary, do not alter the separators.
{"hour": 2, "minute": 27}
